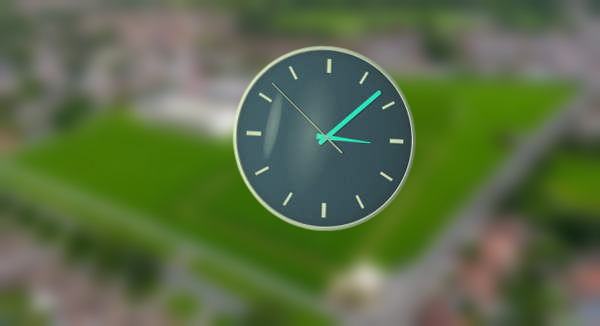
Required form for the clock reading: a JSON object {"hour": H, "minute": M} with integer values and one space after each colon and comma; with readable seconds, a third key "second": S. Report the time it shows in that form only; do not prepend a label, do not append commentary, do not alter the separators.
{"hour": 3, "minute": 7, "second": 52}
